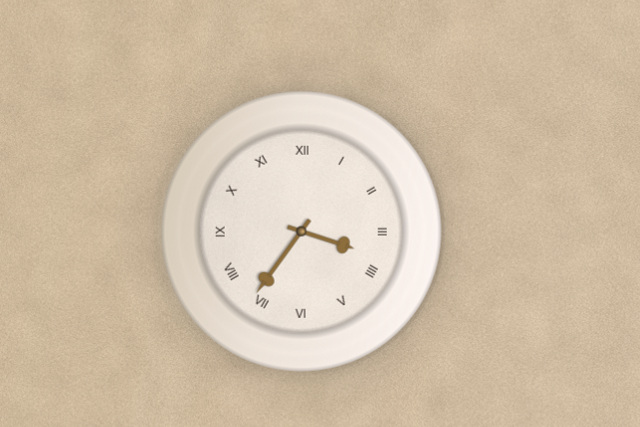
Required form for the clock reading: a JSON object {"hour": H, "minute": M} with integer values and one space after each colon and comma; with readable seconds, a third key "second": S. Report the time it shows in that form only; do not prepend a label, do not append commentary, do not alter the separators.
{"hour": 3, "minute": 36}
